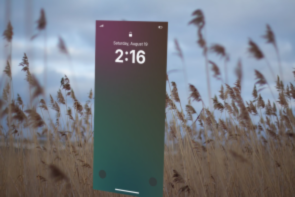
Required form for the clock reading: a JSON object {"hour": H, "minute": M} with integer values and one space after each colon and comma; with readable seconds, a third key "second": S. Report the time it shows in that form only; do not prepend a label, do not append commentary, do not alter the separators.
{"hour": 2, "minute": 16}
